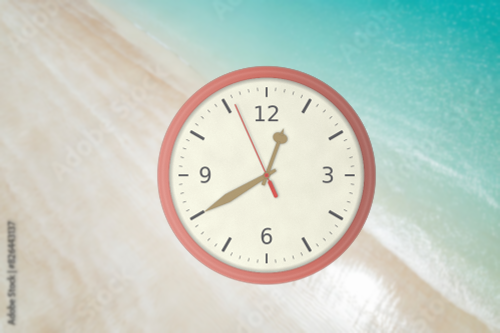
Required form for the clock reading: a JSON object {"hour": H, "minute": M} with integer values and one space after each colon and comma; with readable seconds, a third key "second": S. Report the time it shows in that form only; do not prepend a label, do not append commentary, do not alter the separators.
{"hour": 12, "minute": 39, "second": 56}
